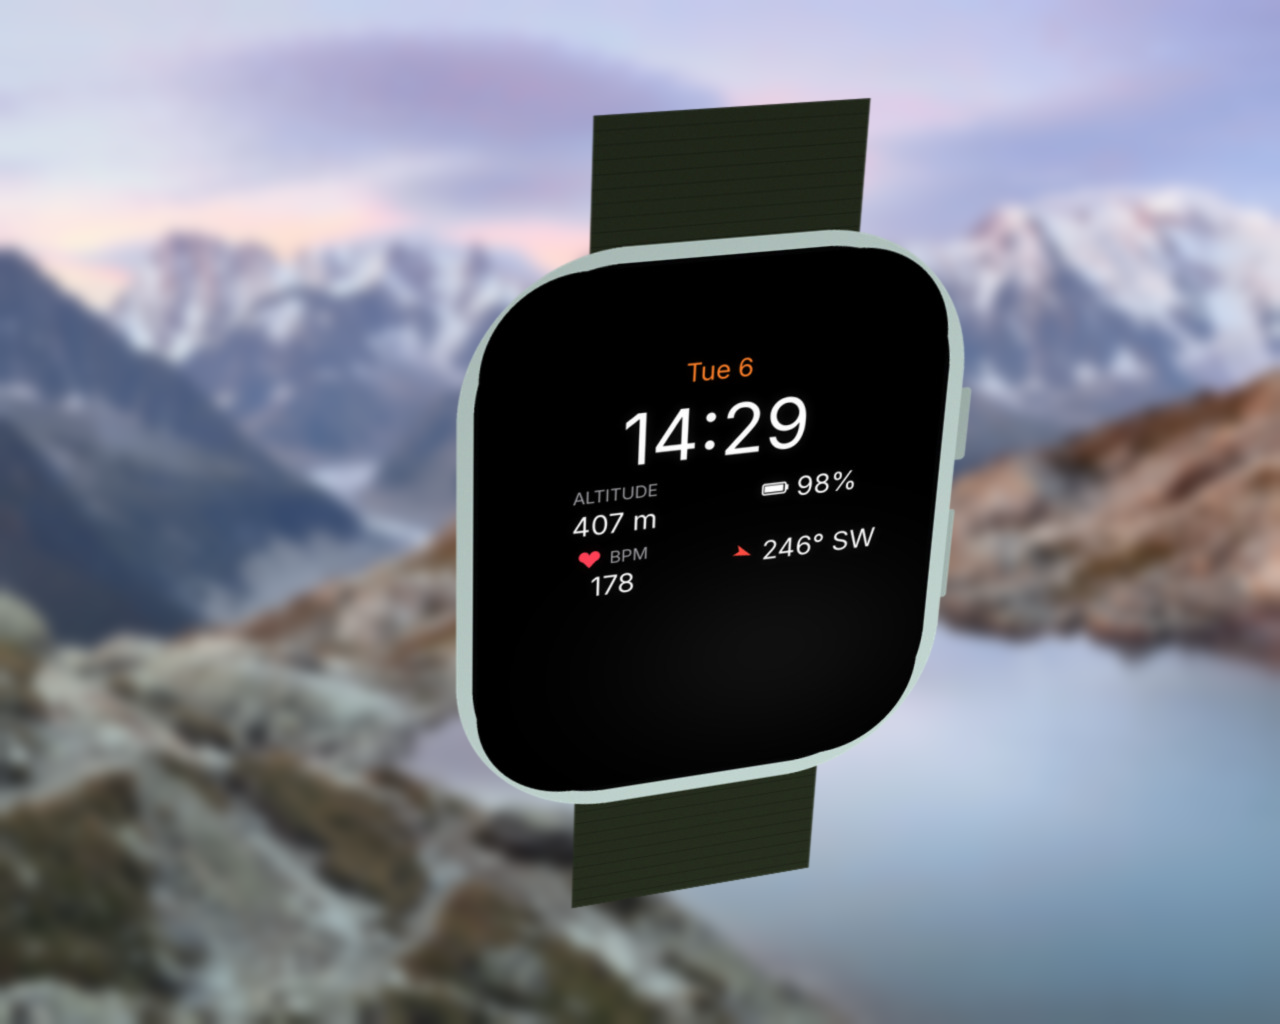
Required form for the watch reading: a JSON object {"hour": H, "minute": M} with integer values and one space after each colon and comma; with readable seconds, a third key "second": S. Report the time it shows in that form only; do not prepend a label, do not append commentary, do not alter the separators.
{"hour": 14, "minute": 29}
